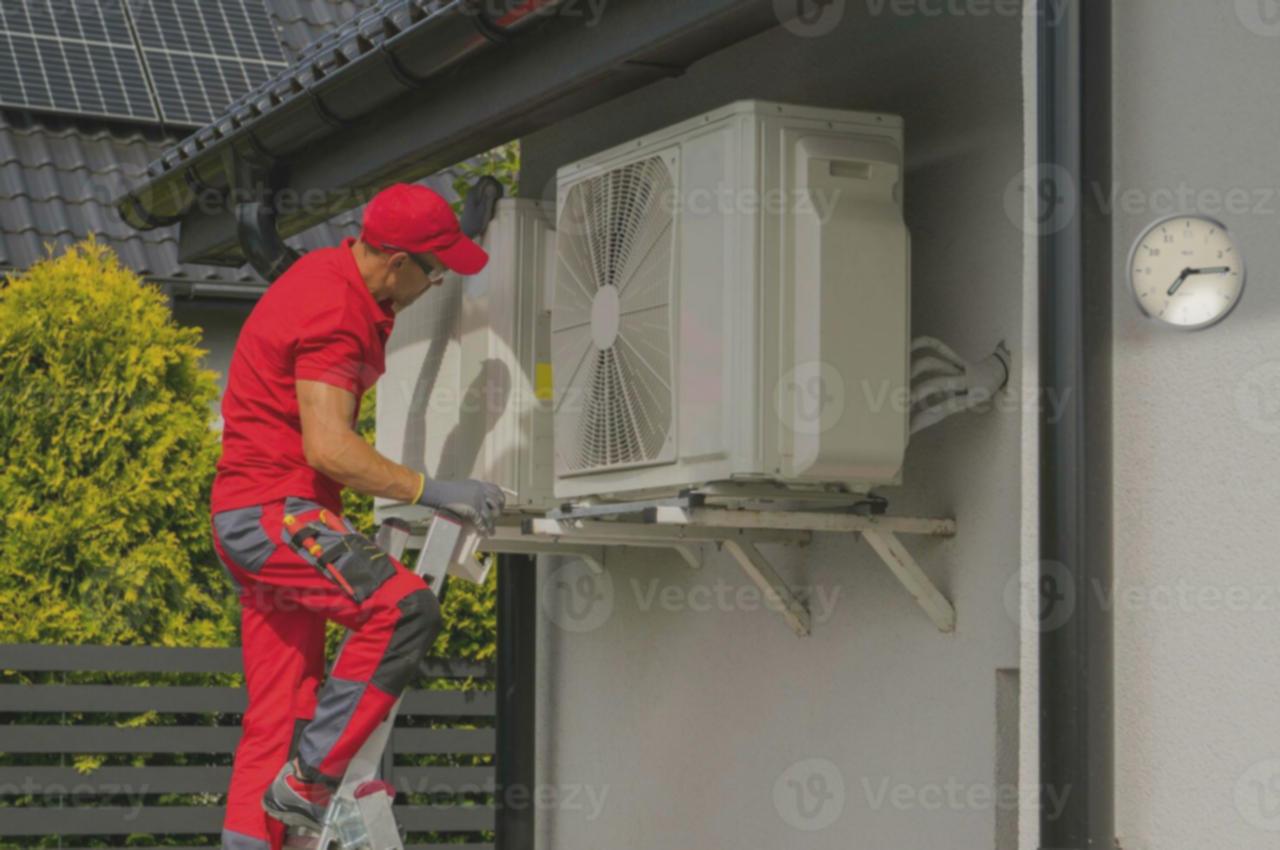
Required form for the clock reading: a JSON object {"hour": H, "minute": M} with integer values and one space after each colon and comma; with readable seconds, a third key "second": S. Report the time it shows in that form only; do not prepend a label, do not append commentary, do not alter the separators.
{"hour": 7, "minute": 14}
